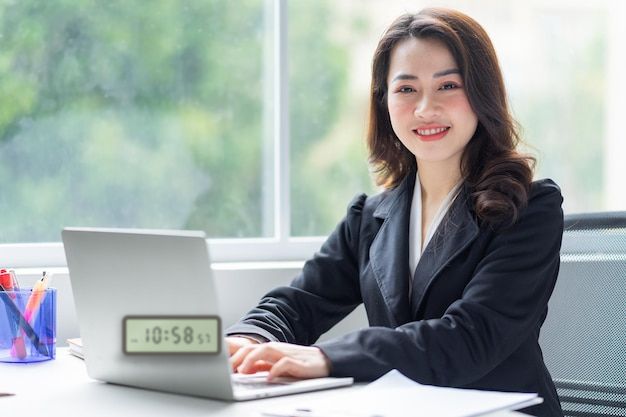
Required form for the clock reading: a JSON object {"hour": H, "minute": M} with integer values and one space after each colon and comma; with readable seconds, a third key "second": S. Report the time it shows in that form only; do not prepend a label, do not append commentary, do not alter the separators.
{"hour": 10, "minute": 58}
